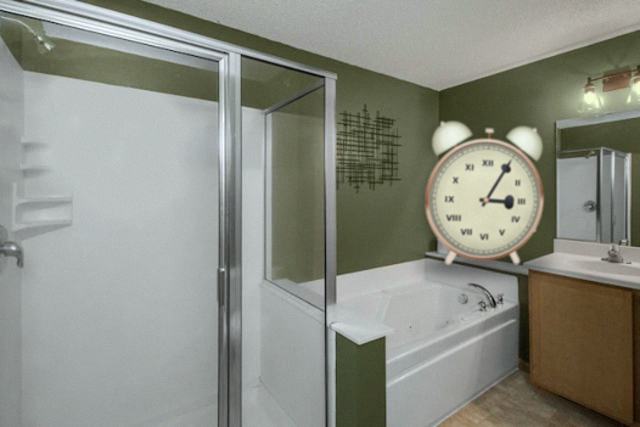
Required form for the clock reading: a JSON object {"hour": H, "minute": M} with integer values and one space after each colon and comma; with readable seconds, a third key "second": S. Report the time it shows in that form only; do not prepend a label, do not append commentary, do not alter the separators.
{"hour": 3, "minute": 5}
